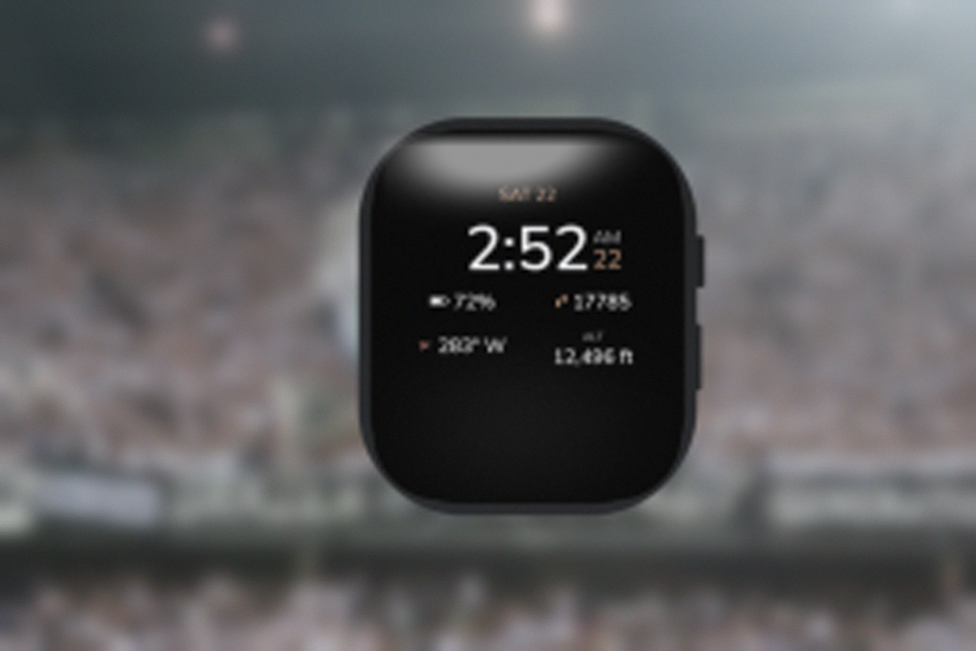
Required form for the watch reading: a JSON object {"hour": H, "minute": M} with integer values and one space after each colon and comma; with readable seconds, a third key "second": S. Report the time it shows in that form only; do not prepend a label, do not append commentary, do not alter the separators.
{"hour": 2, "minute": 52}
